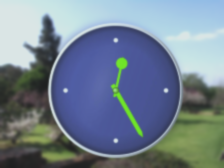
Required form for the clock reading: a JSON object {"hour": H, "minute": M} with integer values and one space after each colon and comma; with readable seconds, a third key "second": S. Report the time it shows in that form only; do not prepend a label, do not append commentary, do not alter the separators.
{"hour": 12, "minute": 25}
